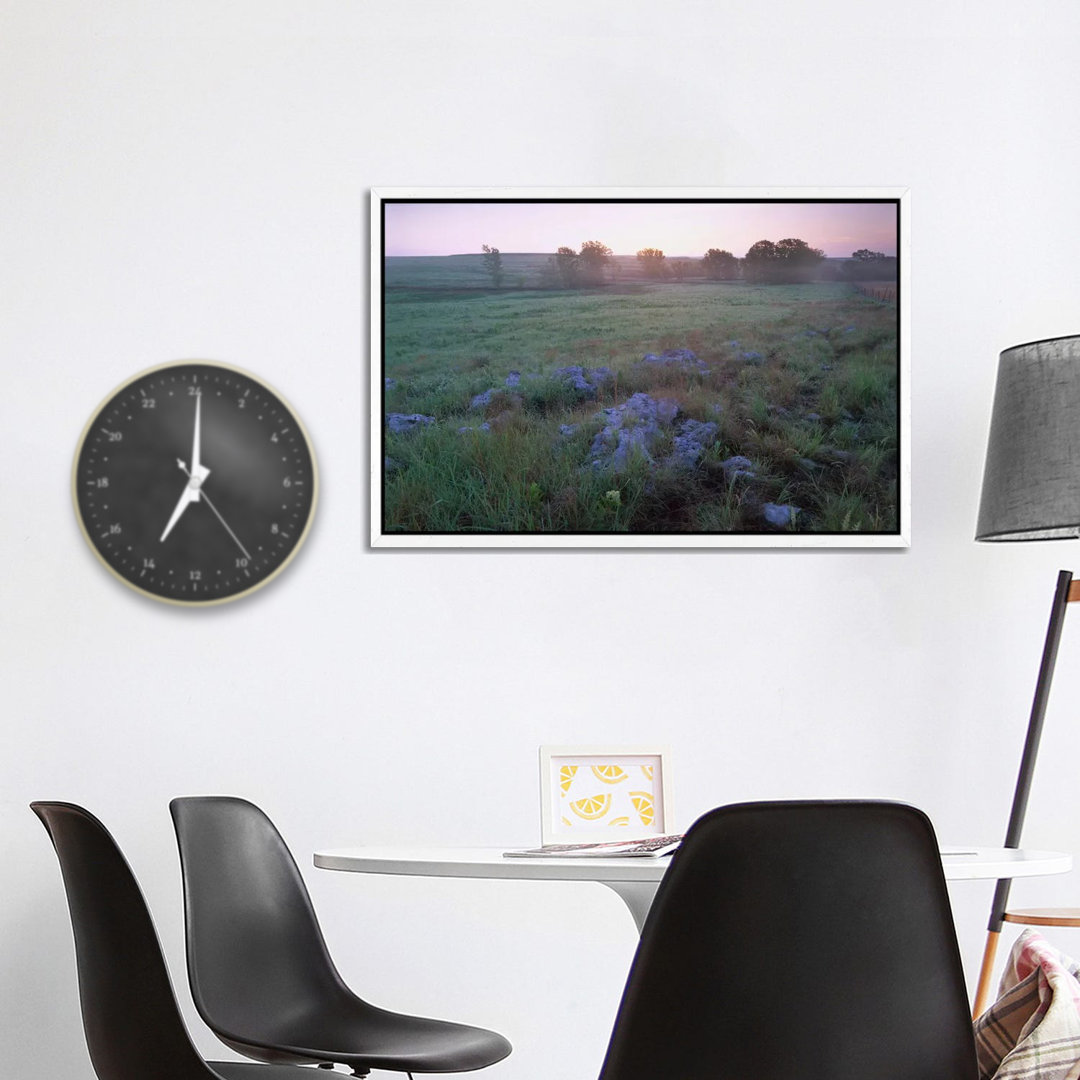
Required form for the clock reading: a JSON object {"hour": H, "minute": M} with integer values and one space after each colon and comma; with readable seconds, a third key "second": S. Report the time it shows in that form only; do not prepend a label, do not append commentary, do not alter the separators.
{"hour": 14, "minute": 0, "second": 24}
